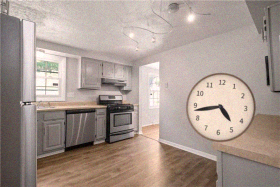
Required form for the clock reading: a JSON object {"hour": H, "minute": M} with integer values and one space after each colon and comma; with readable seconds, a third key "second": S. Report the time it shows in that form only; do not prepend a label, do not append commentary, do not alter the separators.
{"hour": 4, "minute": 43}
